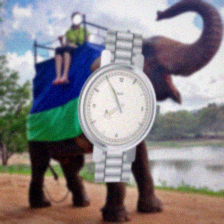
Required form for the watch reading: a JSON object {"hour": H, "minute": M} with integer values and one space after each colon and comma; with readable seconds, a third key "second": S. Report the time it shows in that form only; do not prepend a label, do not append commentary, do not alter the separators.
{"hour": 7, "minute": 55}
